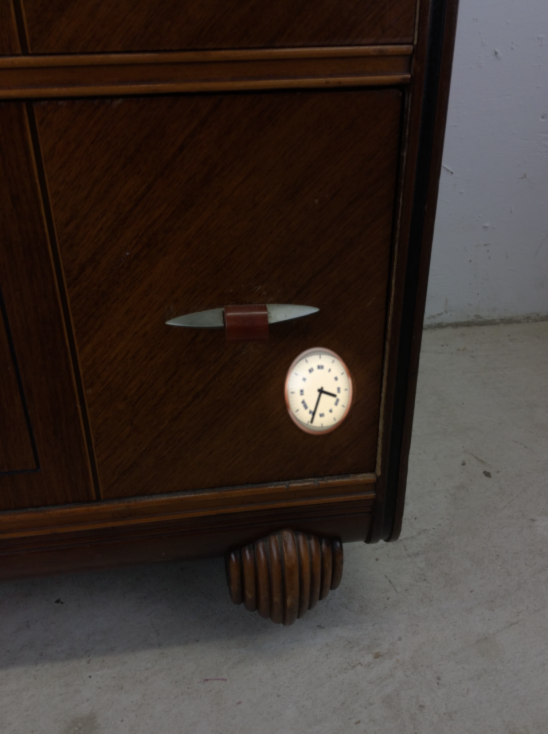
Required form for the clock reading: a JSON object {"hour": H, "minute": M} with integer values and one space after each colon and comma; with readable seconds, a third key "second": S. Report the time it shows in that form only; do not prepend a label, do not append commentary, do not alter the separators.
{"hour": 3, "minute": 34}
